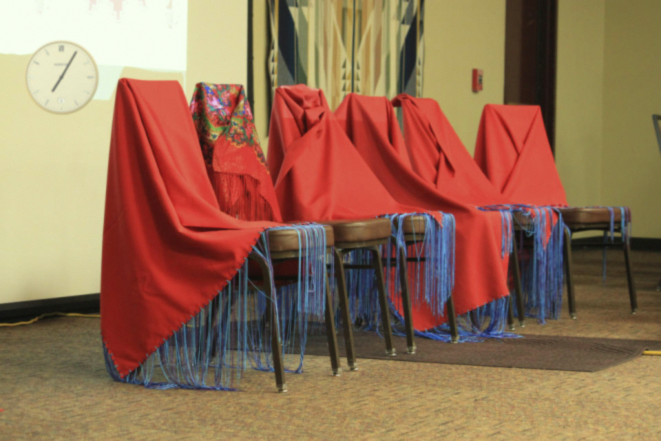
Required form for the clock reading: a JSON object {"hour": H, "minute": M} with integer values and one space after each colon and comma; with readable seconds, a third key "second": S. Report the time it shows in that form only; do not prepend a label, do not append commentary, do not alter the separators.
{"hour": 7, "minute": 5}
